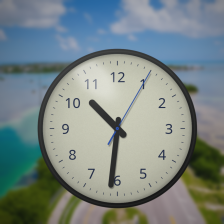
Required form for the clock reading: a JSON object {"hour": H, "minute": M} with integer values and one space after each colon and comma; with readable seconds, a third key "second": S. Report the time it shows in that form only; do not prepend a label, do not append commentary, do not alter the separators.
{"hour": 10, "minute": 31, "second": 5}
